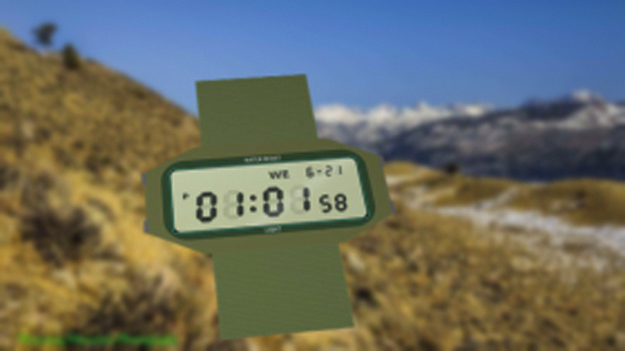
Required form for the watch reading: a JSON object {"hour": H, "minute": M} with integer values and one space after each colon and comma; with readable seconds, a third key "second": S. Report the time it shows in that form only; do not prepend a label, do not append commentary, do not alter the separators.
{"hour": 1, "minute": 1, "second": 58}
